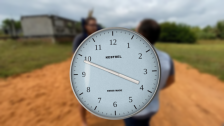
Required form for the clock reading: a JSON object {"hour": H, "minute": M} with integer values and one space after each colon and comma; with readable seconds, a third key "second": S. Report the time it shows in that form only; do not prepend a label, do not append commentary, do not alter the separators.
{"hour": 3, "minute": 49}
